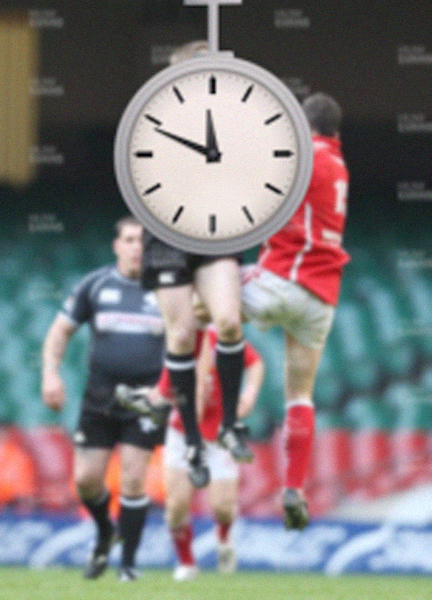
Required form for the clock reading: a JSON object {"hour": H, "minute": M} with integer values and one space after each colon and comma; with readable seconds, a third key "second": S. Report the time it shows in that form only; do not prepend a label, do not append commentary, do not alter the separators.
{"hour": 11, "minute": 49}
